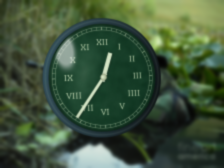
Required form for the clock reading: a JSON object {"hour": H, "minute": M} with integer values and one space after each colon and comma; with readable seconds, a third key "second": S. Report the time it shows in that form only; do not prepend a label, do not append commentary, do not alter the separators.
{"hour": 12, "minute": 36}
